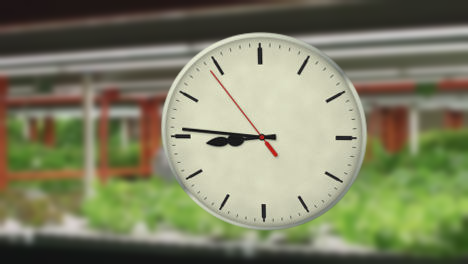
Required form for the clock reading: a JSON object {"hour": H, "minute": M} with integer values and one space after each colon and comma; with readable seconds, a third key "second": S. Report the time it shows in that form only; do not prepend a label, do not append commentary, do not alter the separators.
{"hour": 8, "minute": 45, "second": 54}
